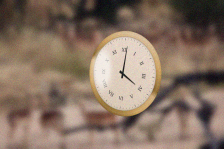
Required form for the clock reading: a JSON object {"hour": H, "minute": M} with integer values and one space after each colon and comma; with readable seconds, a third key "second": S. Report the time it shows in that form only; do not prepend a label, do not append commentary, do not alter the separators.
{"hour": 4, "minute": 1}
